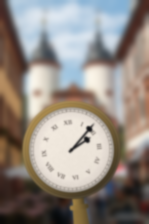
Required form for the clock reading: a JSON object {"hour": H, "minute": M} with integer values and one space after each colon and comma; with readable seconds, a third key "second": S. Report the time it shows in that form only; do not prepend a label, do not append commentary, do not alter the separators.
{"hour": 2, "minute": 8}
